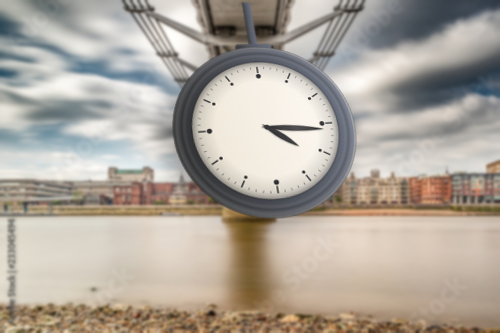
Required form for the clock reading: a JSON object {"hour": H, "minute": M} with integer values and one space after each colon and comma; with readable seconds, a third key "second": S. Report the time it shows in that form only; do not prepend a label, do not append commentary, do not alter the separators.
{"hour": 4, "minute": 16}
